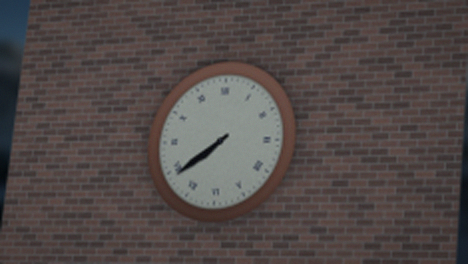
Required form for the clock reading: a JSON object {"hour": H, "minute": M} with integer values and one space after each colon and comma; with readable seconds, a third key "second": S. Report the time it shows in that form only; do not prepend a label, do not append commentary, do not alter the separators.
{"hour": 7, "minute": 39}
